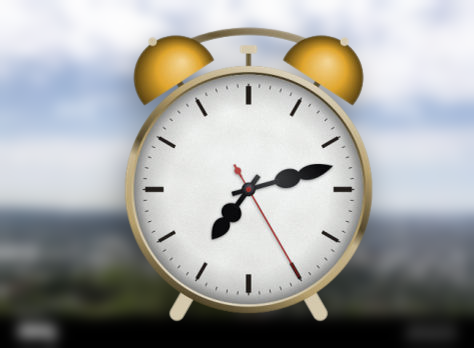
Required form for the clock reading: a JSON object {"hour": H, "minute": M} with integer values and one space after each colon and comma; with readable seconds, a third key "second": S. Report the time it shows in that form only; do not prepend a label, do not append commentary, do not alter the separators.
{"hour": 7, "minute": 12, "second": 25}
